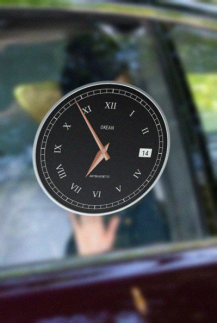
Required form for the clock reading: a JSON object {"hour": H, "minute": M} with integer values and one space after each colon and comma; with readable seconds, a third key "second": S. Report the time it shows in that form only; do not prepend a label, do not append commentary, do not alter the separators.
{"hour": 6, "minute": 54}
